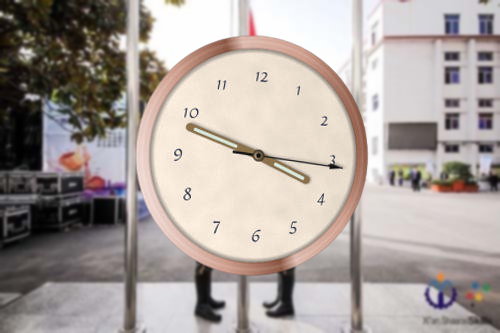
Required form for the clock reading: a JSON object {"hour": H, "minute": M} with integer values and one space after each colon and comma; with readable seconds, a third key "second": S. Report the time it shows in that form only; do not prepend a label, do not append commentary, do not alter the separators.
{"hour": 3, "minute": 48, "second": 16}
